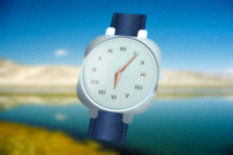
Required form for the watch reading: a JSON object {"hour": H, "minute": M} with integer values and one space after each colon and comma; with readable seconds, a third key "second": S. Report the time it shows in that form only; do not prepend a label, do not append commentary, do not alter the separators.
{"hour": 6, "minute": 6}
